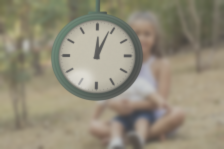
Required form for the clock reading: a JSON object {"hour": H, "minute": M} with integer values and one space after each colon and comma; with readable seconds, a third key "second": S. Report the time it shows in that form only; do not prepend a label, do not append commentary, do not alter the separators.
{"hour": 12, "minute": 4}
